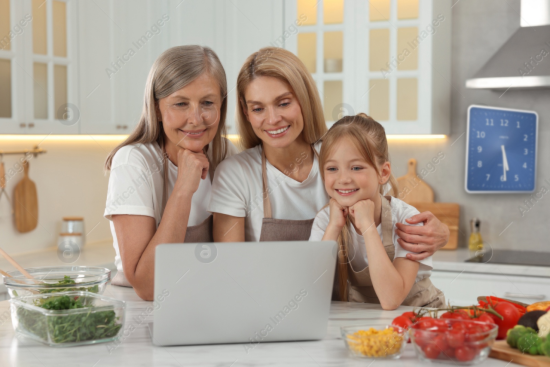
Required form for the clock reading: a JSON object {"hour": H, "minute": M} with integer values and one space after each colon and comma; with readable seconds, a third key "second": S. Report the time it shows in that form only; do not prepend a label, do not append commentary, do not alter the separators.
{"hour": 5, "minute": 29}
